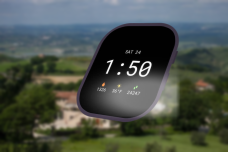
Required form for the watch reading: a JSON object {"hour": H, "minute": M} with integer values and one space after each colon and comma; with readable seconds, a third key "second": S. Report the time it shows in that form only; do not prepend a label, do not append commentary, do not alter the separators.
{"hour": 1, "minute": 50}
